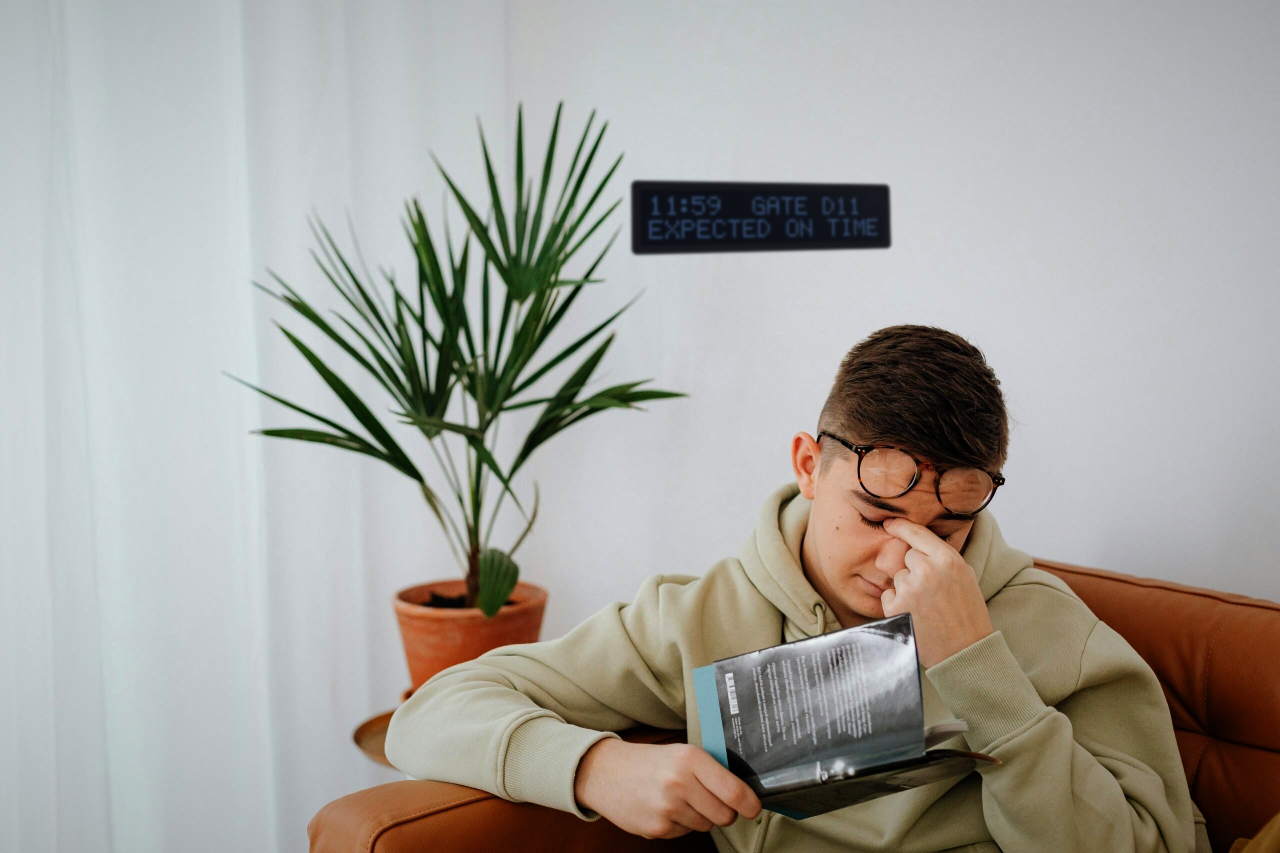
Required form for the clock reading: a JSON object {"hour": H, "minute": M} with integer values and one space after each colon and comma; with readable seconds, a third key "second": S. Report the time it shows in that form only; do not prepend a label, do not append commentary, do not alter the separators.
{"hour": 11, "minute": 59}
